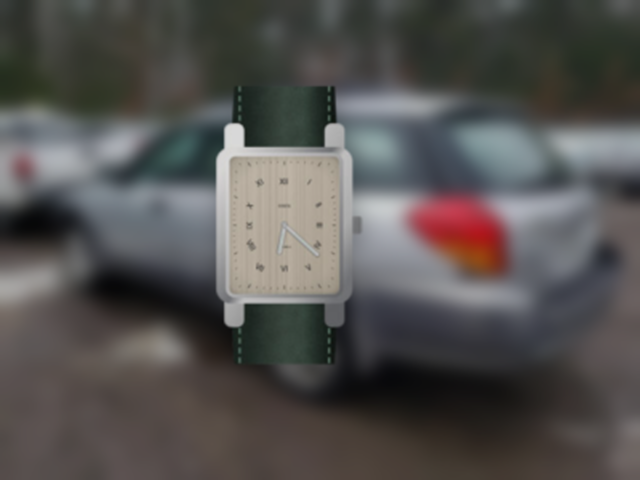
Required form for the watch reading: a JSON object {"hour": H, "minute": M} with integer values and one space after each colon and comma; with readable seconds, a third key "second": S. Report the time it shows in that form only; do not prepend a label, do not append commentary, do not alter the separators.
{"hour": 6, "minute": 22}
